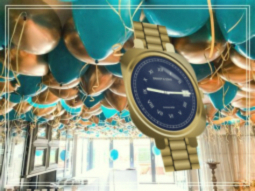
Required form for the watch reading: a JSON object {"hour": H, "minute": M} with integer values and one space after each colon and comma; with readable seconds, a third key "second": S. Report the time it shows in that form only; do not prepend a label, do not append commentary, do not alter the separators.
{"hour": 9, "minute": 15}
